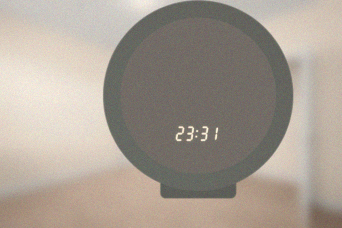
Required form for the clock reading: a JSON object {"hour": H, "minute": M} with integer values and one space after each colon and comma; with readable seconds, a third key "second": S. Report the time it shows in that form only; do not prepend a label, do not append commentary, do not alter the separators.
{"hour": 23, "minute": 31}
